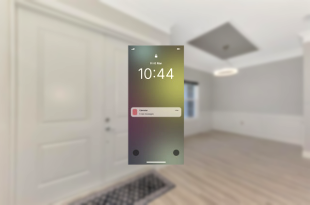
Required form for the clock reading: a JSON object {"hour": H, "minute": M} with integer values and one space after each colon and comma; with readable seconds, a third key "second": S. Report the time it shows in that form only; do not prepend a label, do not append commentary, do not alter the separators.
{"hour": 10, "minute": 44}
